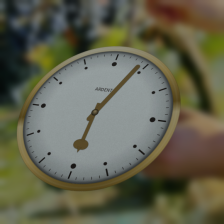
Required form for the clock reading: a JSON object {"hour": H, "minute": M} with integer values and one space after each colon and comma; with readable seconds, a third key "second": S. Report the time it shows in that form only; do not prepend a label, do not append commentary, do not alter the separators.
{"hour": 6, "minute": 4}
